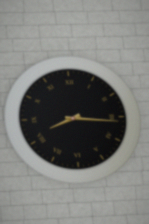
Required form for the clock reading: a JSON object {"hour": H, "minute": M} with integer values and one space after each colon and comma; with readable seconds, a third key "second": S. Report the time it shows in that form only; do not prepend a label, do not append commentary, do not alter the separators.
{"hour": 8, "minute": 16}
